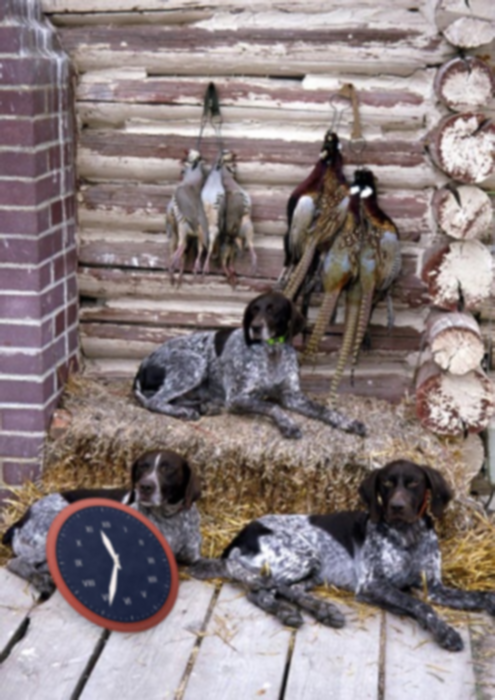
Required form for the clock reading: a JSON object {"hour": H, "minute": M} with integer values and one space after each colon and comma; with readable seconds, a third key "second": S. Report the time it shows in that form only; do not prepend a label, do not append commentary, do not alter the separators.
{"hour": 11, "minute": 34}
